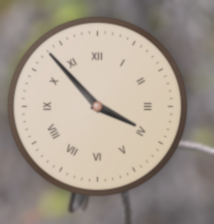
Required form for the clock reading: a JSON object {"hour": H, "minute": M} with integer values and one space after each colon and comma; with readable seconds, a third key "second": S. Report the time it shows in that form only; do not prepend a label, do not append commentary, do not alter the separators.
{"hour": 3, "minute": 53}
